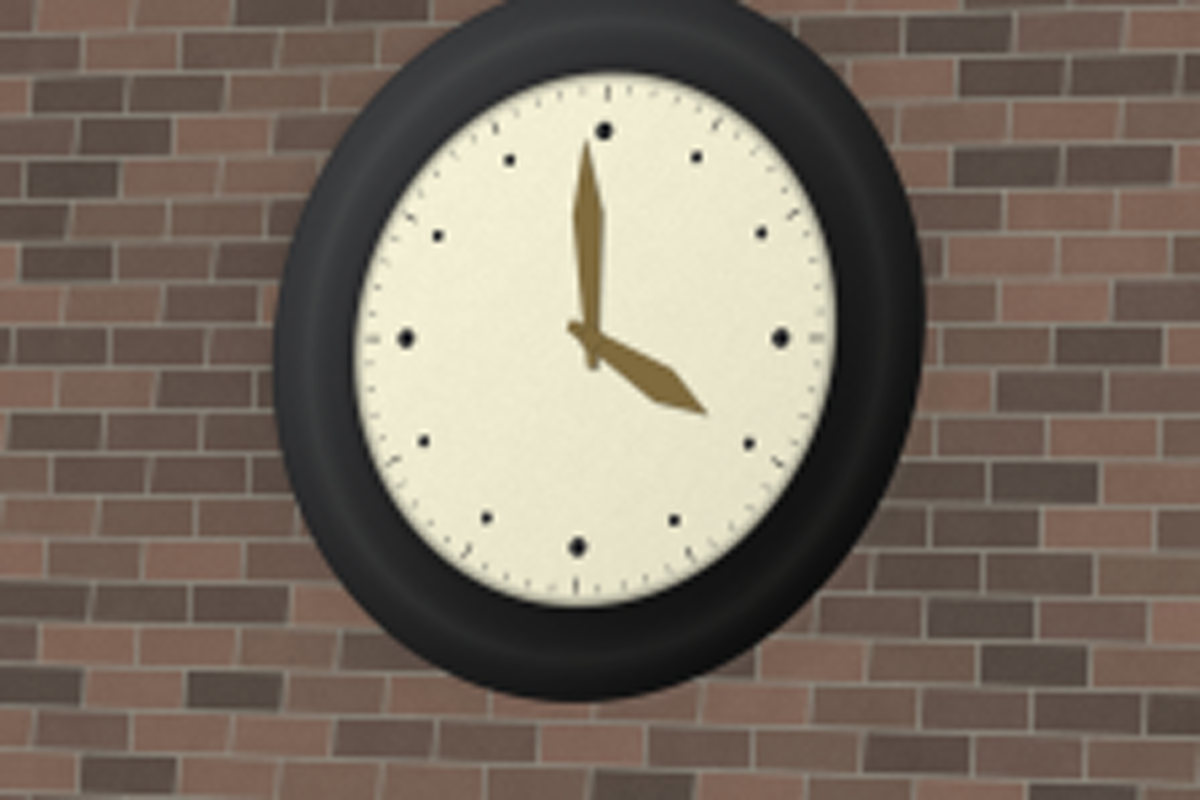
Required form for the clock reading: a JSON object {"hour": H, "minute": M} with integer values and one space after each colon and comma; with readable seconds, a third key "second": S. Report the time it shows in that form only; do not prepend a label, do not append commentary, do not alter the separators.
{"hour": 3, "minute": 59}
